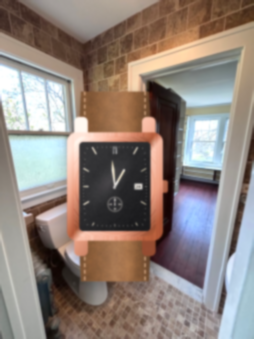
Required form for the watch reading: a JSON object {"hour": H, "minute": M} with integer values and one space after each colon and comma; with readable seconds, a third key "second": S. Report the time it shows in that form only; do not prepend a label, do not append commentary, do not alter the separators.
{"hour": 12, "minute": 59}
